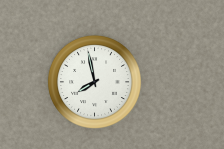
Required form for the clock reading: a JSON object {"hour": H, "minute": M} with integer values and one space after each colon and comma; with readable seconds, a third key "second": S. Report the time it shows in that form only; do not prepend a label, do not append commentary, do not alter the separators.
{"hour": 7, "minute": 58}
